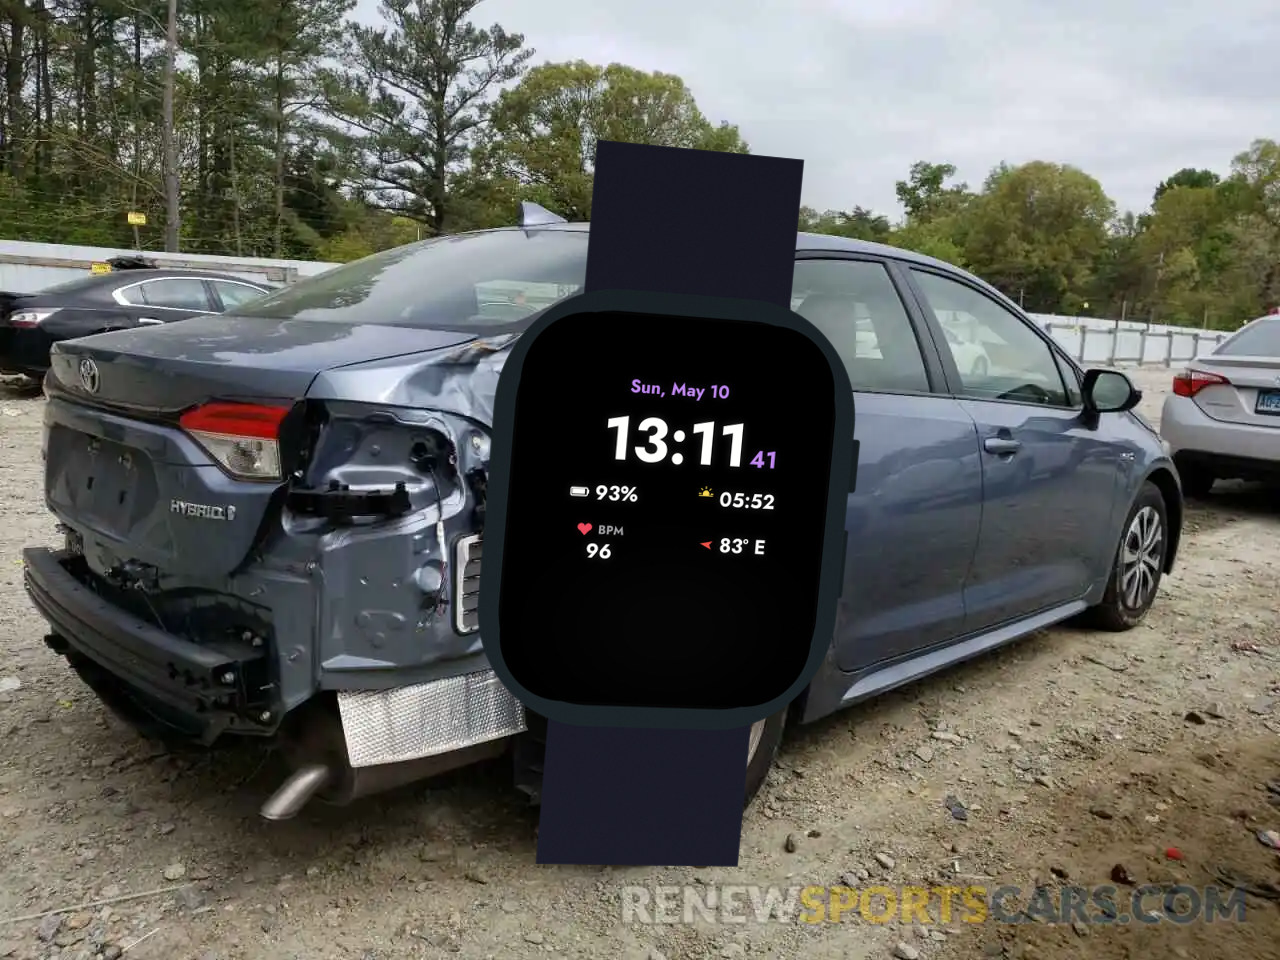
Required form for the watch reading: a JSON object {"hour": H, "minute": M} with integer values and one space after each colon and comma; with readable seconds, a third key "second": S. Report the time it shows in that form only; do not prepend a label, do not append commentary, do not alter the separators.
{"hour": 13, "minute": 11, "second": 41}
